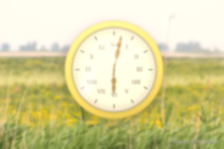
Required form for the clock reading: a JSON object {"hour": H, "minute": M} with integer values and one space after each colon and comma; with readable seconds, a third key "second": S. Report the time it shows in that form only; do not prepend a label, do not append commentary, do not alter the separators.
{"hour": 6, "minute": 2}
